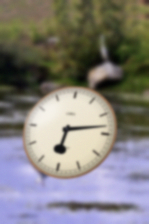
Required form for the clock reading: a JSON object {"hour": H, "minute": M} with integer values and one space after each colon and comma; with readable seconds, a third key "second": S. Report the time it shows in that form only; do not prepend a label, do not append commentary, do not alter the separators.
{"hour": 6, "minute": 13}
